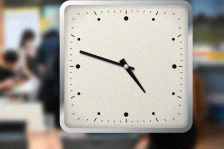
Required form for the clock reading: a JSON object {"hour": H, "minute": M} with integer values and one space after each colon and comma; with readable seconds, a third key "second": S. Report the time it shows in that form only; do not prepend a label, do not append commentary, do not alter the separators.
{"hour": 4, "minute": 48}
